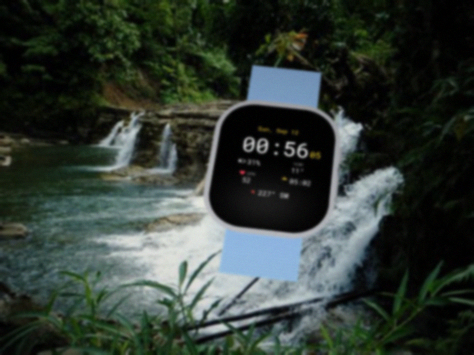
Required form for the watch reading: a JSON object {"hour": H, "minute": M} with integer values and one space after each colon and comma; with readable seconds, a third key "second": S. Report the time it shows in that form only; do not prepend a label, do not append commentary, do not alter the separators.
{"hour": 0, "minute": 56}
